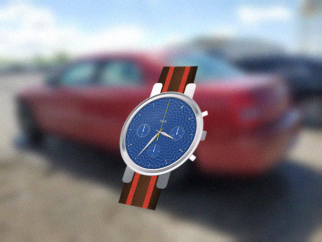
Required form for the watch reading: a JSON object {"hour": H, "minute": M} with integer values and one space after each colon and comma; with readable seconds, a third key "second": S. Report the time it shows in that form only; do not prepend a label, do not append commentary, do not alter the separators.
{"hour": 3, "minute": 35}
